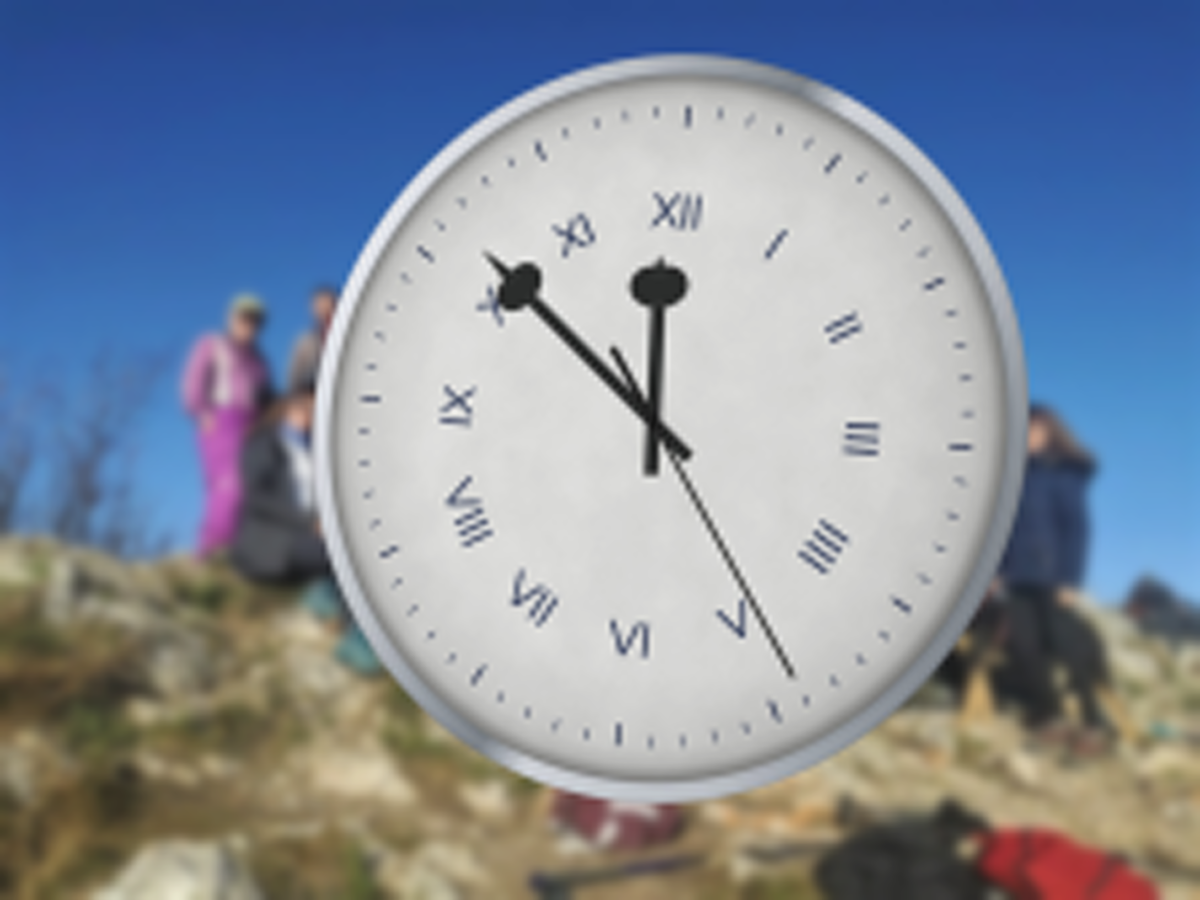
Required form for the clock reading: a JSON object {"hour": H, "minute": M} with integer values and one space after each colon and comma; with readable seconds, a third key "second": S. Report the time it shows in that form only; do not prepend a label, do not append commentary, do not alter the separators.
{"hour": 11, "minute": 51, "second": 24}
